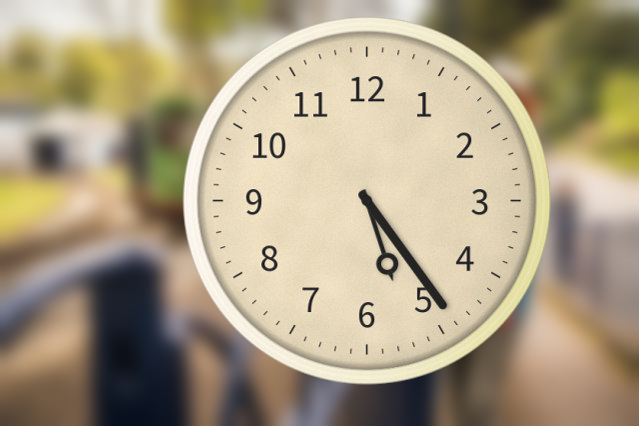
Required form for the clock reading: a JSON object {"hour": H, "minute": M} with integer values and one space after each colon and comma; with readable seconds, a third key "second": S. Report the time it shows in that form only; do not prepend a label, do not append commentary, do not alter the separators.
{"hour": 5, "minute": 24}
